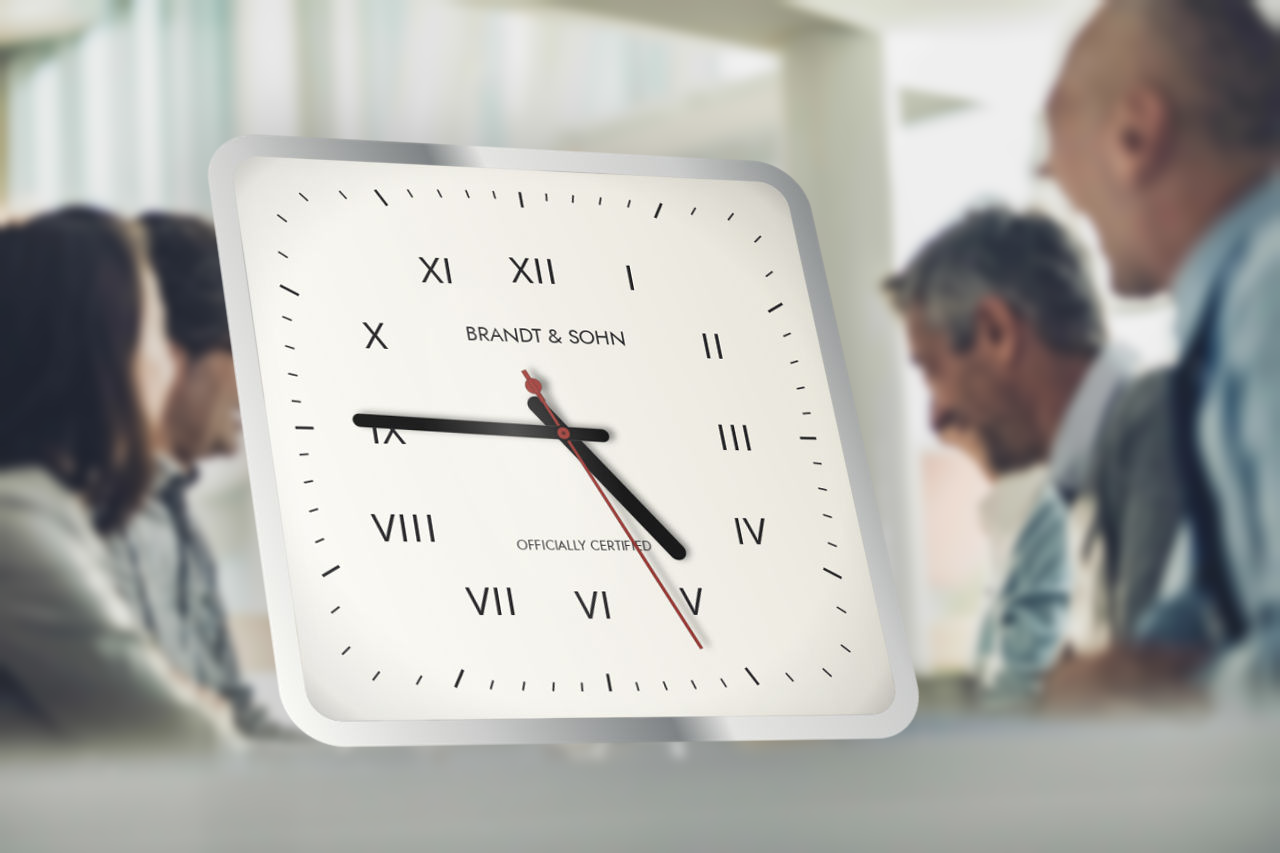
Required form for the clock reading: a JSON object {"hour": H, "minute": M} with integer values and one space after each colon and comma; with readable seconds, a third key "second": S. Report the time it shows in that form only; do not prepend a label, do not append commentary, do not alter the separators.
{"hour": 4, "minute": 45, "second": 26}
